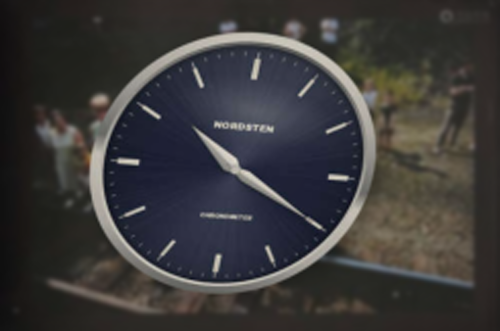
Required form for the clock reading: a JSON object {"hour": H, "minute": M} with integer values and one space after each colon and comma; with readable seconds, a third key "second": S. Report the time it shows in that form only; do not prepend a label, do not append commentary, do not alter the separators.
{"hour": 10, "minute": 20}
